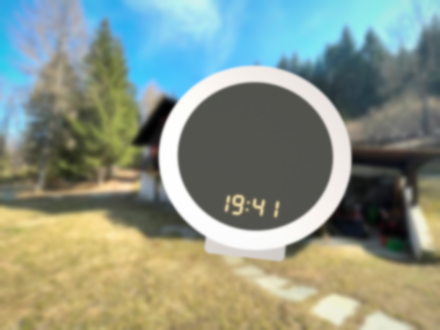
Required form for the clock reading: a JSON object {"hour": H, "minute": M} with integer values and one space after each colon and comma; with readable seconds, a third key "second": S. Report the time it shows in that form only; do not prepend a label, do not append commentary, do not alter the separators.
{"hour": 19, "minute": 41}
